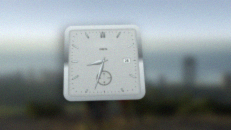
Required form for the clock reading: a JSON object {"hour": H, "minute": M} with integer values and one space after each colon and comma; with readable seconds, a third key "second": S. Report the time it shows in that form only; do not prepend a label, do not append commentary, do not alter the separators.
{"hour": 8, "minute": 33}
